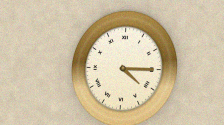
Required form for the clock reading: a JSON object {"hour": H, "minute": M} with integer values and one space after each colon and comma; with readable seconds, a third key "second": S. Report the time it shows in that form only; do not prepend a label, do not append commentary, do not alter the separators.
{"hour": 4, "minute": 15}
